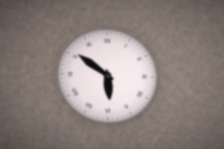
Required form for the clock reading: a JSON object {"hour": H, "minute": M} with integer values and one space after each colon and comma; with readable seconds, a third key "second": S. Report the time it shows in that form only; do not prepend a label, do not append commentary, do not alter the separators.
{"hour": 5, "minute": 51}
